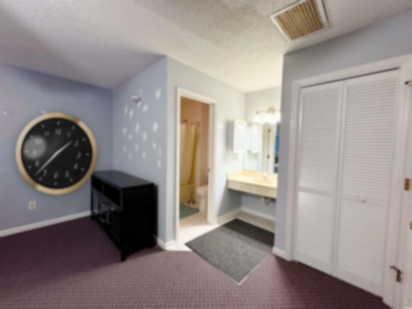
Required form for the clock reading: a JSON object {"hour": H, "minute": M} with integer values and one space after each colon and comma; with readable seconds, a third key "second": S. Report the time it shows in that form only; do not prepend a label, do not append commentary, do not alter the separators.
{"hour": 1, "minute": 37}
